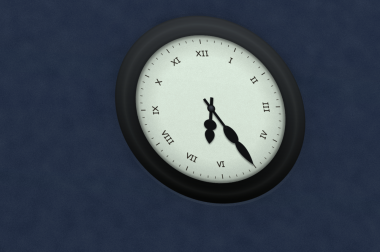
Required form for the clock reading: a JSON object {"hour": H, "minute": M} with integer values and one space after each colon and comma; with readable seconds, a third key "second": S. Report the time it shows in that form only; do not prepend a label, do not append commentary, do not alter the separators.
{"hour": 6, "minute": 25}
